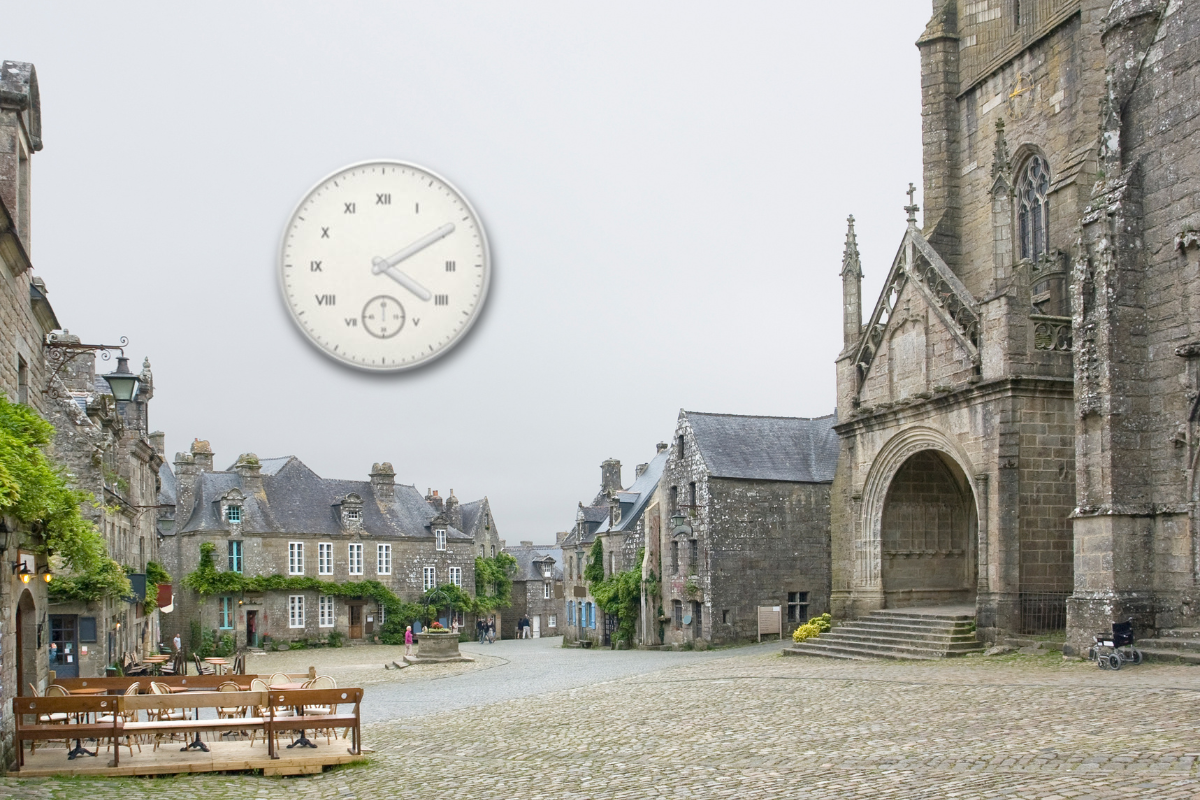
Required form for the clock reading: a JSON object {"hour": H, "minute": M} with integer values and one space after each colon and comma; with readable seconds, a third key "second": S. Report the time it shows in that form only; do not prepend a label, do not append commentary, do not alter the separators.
{"hour": 4, "minute": 10}
